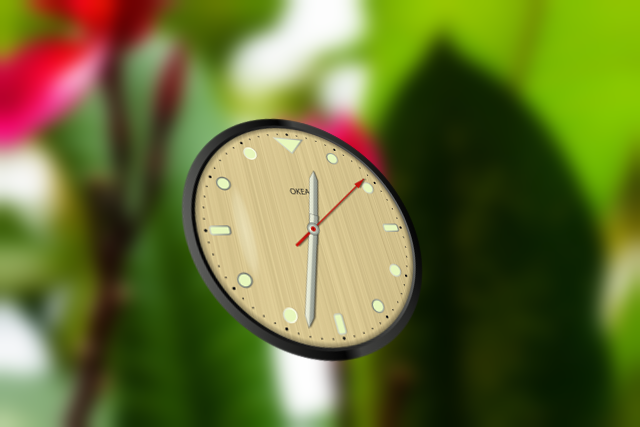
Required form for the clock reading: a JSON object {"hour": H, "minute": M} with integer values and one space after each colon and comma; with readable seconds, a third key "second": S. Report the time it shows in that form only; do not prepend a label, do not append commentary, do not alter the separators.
{"hour": 12, "minute": 33, "second": 9}
